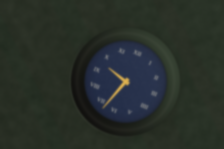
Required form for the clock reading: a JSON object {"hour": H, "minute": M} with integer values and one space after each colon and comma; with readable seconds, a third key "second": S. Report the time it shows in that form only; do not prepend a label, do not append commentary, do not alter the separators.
{"hour": 9, "minute": 33}
